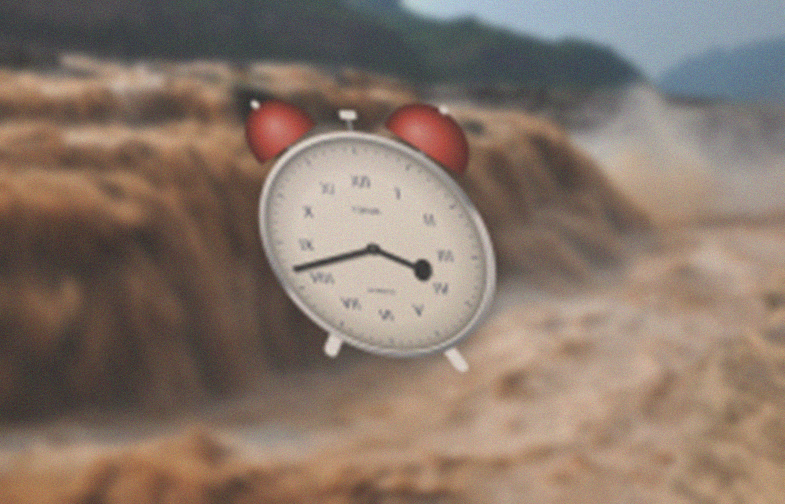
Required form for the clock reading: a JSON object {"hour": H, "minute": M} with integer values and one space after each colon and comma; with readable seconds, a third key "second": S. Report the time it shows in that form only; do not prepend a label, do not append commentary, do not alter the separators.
{"hour": 3, "minute": 42}
